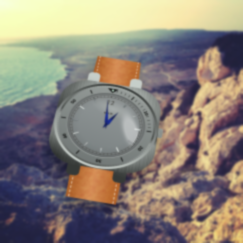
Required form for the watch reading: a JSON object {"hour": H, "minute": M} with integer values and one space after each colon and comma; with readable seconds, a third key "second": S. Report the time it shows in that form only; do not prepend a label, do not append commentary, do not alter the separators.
{"hour": 12, "minute": 59}
